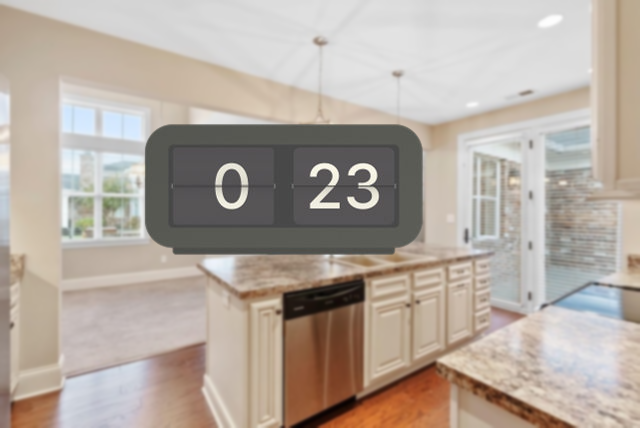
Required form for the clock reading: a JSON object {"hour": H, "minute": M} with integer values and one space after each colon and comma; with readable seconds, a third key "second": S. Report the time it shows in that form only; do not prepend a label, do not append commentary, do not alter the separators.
{"hour": 0, "minute": 23}
